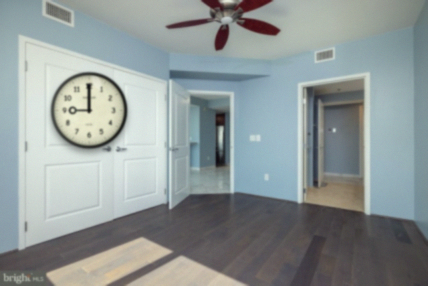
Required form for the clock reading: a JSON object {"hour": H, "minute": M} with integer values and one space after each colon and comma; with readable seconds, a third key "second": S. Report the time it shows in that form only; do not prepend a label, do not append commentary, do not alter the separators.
{"hour": 9, "minute": 0}
